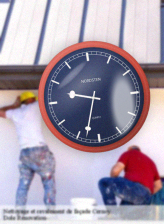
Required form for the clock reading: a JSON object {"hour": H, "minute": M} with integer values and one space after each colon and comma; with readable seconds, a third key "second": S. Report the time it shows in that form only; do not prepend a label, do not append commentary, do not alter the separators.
{"hour": 9, "minute": 33}
